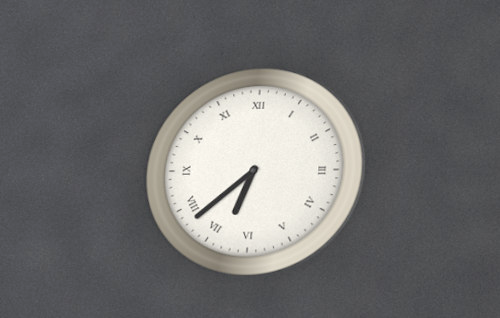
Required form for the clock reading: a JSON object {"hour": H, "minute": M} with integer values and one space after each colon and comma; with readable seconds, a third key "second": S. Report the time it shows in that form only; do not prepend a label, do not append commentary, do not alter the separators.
{"hour": 6, "minute": 38}
